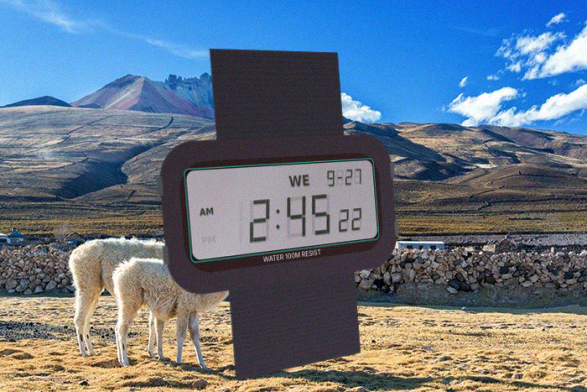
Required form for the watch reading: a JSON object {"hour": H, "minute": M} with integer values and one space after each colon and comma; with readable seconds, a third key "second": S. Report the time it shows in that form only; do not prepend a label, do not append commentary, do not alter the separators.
{"hour": 2, "minute": 45, "second": 22}
